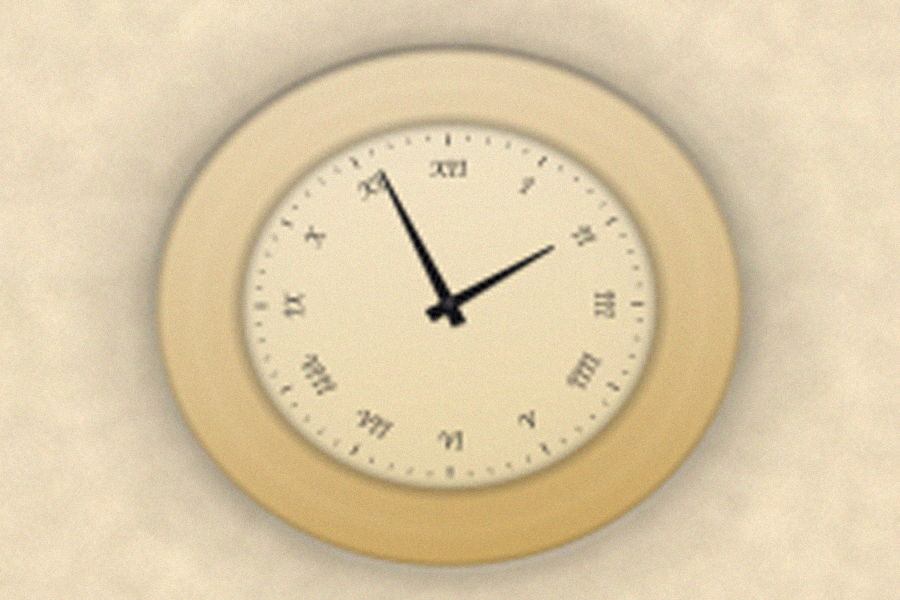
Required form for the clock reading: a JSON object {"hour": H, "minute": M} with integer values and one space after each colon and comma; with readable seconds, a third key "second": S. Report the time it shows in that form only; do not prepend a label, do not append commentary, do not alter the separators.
{"hour": 1, "minute": 56}
